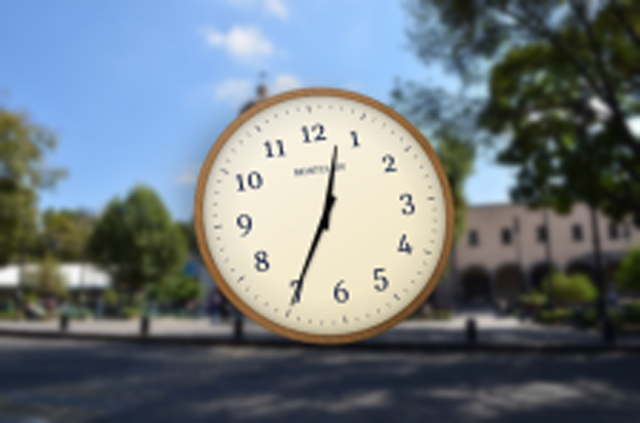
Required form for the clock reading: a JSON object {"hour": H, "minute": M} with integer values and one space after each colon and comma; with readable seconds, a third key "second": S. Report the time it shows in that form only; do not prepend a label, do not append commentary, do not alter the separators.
{"hour": 12, "minute": 35}
